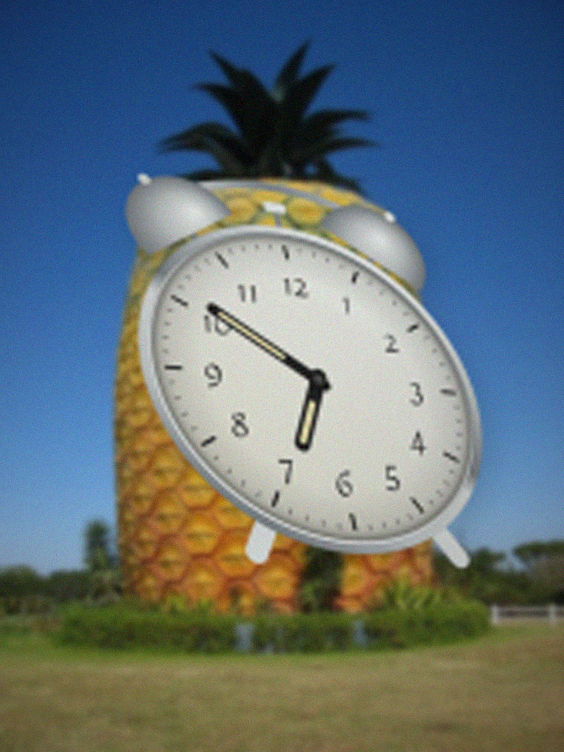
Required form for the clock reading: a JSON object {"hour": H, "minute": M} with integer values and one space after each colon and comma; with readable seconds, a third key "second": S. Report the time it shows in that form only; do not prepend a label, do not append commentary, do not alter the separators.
{"hour": 6, "minute": 51}
